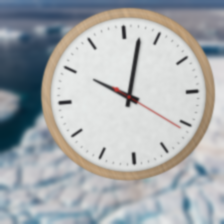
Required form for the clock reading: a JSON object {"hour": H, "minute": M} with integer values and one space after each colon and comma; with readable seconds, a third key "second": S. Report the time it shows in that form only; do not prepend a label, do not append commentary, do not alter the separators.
{"hour": 10, "minute": 2, "second": 21}
